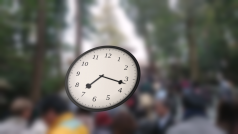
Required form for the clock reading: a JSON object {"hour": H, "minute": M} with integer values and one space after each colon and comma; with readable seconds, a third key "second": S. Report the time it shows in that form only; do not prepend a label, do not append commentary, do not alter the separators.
{"hour": 7, "minute": 17}
